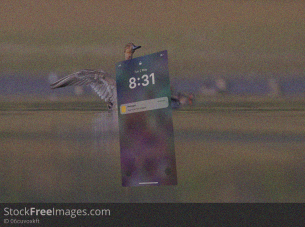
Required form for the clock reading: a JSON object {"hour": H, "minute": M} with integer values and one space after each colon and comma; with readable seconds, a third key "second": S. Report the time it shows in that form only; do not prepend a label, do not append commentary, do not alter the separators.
{"hour": 8, "minute": 31}
